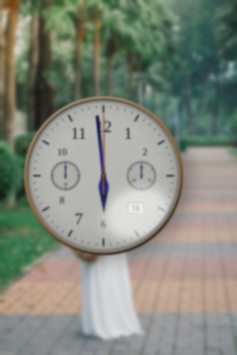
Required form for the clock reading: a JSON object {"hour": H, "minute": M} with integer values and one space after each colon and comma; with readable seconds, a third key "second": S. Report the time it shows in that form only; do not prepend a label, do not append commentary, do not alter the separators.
{"hour": 5, "minute": 59}
